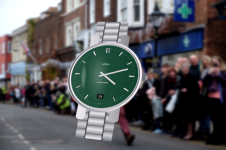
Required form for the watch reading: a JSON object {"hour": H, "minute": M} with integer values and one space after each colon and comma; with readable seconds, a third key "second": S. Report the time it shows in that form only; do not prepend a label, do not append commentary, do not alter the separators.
{"hour": 4, "minute": 12}
